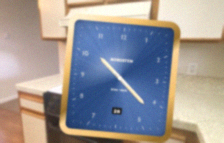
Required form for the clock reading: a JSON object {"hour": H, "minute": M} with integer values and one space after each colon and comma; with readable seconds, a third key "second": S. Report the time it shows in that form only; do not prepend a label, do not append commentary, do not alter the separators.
{"hour": 10, "minute": 22}
